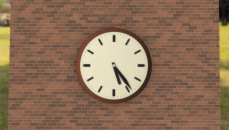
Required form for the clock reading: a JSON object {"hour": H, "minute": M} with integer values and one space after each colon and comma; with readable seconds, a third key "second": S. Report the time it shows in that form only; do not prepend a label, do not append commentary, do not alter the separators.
{"hour": 5, "minute": 24}
